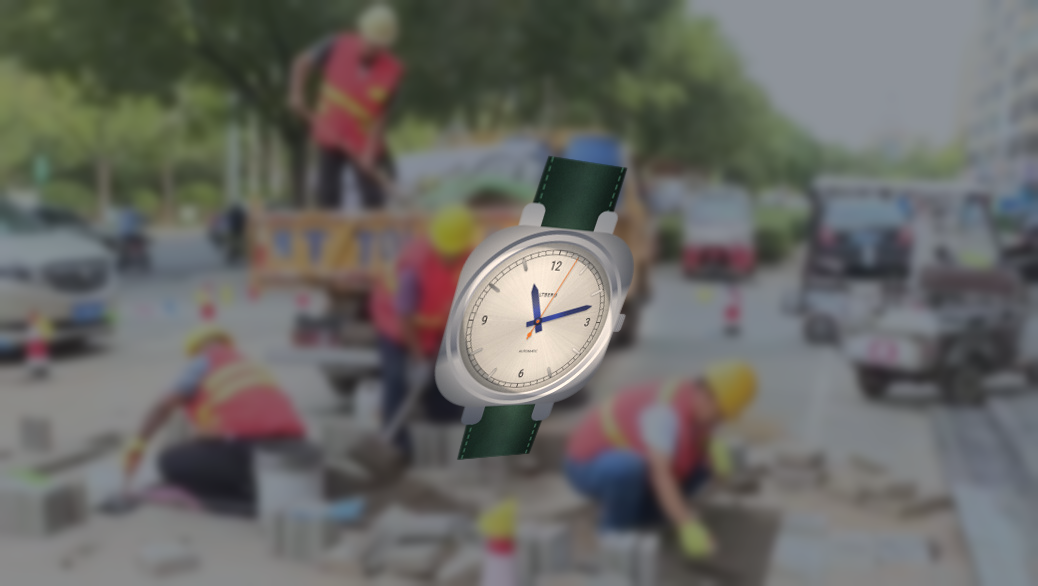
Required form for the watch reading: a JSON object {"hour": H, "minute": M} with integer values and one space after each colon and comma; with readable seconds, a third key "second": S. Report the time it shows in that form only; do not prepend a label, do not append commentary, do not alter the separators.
{"hour": 11, "minute": 12, "second": 3}
